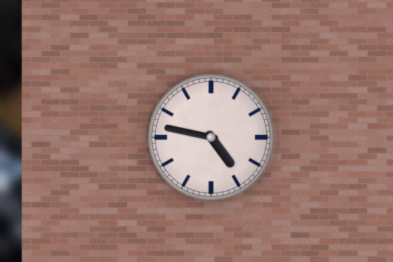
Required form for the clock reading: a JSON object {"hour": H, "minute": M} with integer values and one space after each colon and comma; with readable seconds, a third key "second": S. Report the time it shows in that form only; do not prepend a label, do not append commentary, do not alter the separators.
{"hour": 4, "minute": 47}
